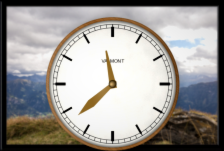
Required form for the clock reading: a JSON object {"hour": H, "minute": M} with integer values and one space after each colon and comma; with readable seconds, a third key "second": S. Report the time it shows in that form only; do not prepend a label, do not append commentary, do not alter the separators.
{"hour": 11, "minute": 38}
